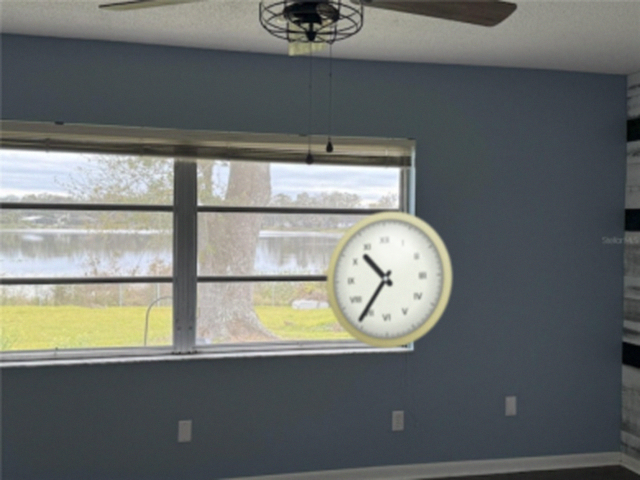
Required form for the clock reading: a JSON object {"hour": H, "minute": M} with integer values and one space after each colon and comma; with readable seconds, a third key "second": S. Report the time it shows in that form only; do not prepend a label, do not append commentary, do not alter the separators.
{"hour": 10, "minute": 36}
